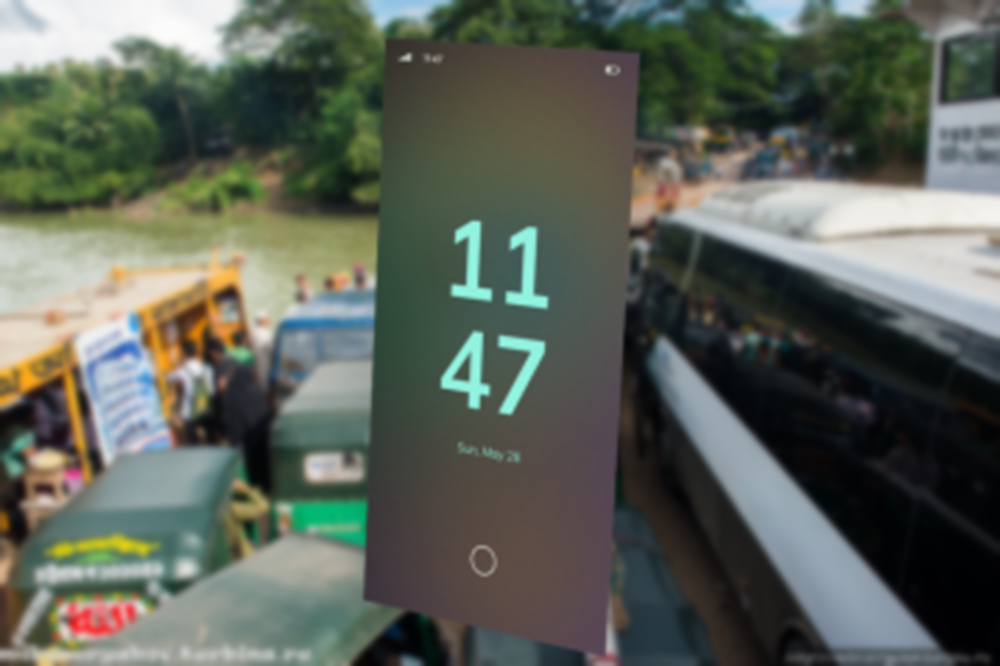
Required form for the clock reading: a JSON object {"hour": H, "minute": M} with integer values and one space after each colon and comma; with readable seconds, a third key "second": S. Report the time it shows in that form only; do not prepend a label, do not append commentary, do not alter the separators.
{"hour": 11, "minute": 47}
